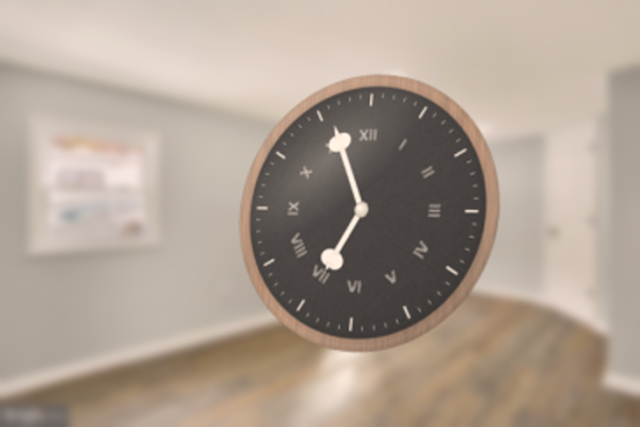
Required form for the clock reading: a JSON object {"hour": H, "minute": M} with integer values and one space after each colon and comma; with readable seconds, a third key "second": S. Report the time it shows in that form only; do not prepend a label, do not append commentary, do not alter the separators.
{"hour": 6, "minute": 56}
